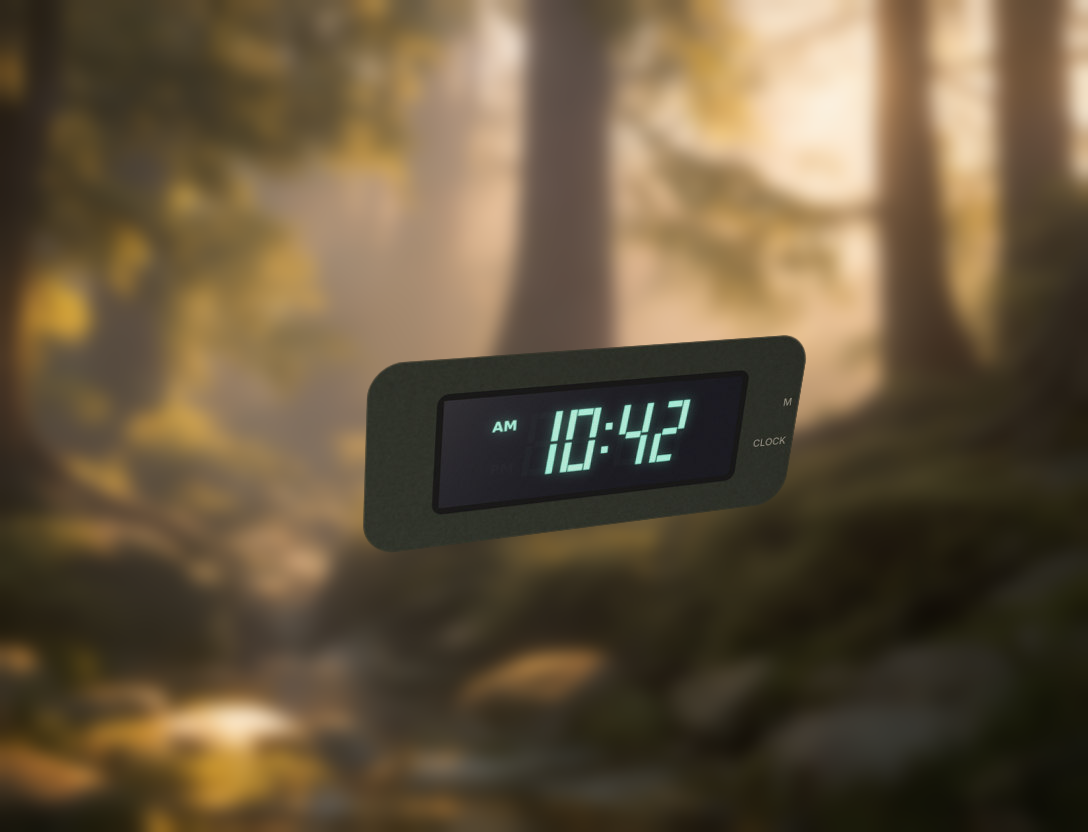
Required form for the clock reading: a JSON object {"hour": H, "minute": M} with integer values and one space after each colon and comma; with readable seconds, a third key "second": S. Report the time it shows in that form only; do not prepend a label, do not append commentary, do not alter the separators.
{"hour": 10, "minute": 42}
